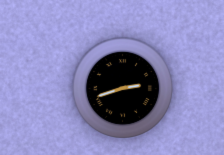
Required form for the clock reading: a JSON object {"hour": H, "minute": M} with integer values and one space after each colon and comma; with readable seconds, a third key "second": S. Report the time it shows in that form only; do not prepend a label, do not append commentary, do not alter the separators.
{"hour": 2, "minute": 42}
